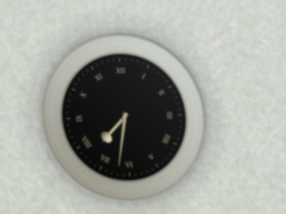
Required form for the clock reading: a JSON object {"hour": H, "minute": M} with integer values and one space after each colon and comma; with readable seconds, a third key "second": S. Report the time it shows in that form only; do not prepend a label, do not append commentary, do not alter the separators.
{"hour": 7, "minute": 32}
